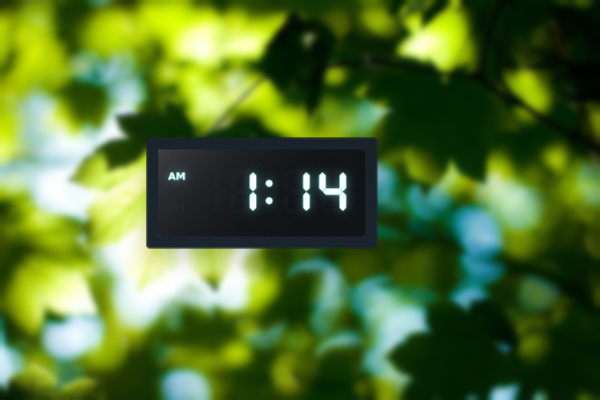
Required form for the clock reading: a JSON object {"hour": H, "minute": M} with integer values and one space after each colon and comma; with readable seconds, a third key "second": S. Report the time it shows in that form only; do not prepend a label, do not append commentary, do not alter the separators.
{"hour": 1, "minute": 14}
